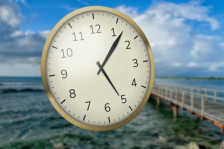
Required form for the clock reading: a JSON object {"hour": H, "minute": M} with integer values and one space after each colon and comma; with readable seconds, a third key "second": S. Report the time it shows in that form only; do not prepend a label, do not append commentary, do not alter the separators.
{"hour": 5, "minute": 7}
